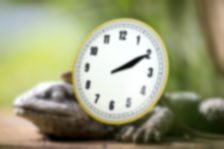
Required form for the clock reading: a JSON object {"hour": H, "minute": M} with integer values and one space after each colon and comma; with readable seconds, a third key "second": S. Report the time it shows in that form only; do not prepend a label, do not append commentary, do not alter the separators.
{"hour": 2, "minute": 10}
